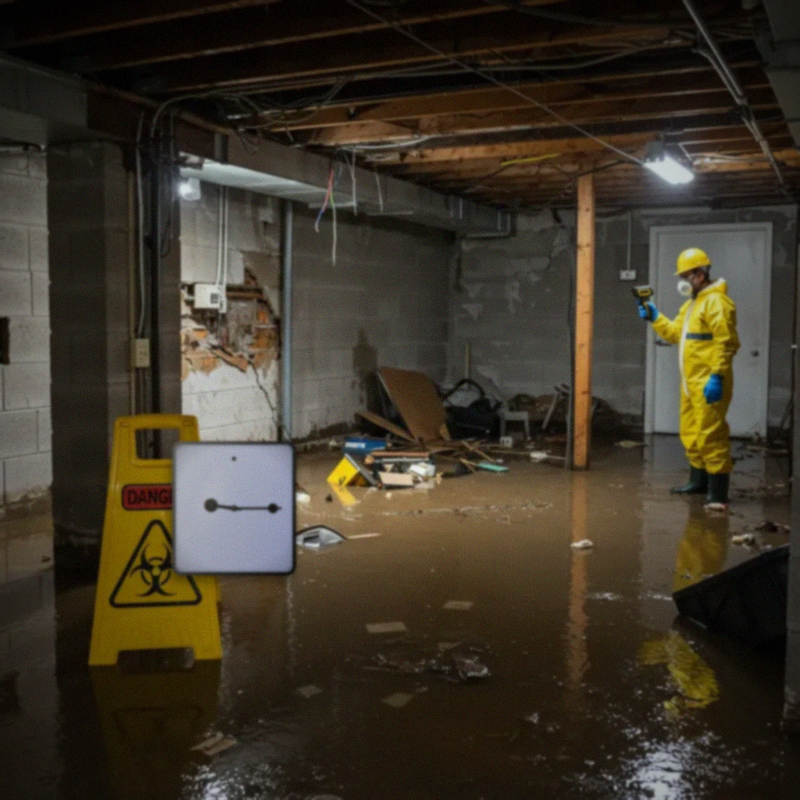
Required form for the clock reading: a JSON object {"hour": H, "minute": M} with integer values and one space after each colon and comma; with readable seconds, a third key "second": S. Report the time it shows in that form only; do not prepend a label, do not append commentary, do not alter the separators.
{"hour": 9, "minute": 15}
